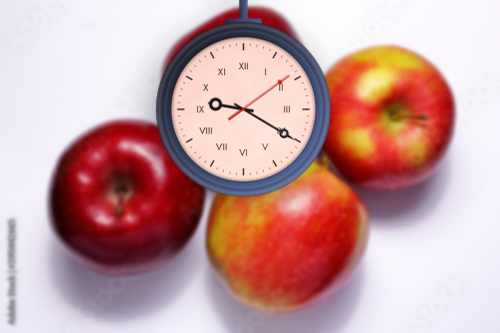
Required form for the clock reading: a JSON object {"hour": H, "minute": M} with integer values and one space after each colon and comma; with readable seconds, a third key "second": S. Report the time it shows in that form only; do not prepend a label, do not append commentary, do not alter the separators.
{"hour": 9, "minute": 20, "second": 9}
